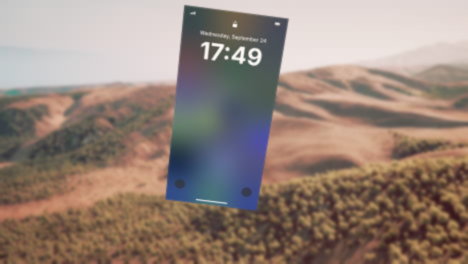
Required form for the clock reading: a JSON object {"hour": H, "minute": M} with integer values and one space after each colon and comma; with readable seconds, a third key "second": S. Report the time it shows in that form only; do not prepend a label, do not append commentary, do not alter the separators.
{"hour": 17, "minute": 49}
